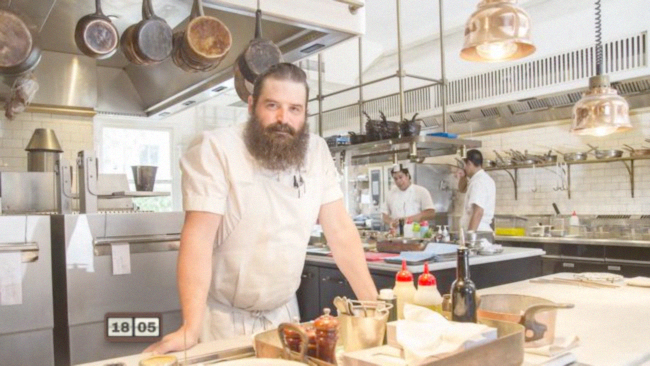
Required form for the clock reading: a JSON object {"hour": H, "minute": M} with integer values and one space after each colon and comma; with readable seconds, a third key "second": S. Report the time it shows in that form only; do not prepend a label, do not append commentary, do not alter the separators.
{"hour": 18, "minute": 5}
